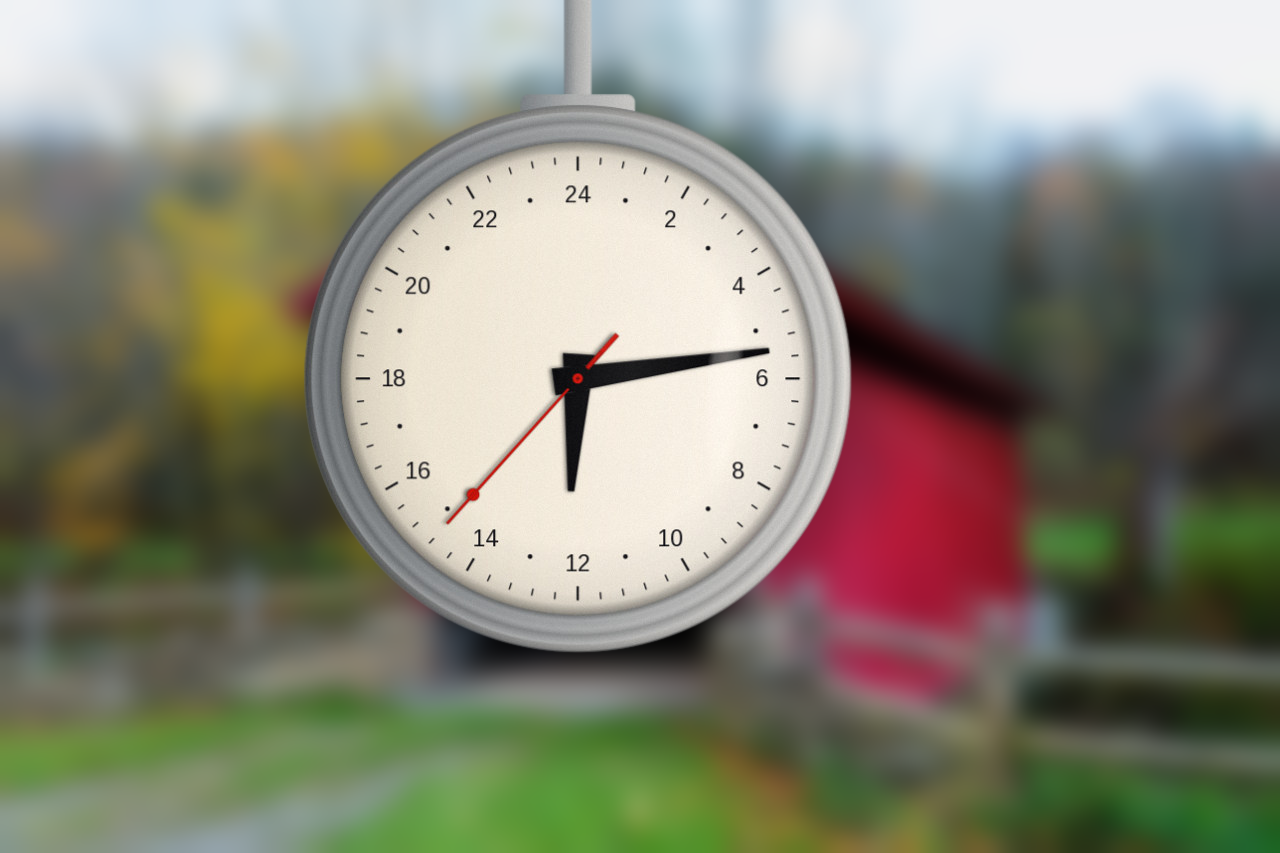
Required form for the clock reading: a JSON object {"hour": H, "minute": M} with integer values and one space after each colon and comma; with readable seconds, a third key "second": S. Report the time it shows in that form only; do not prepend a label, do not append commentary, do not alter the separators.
{"hour": 12, "minute": 13, "second": 37}
